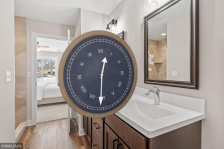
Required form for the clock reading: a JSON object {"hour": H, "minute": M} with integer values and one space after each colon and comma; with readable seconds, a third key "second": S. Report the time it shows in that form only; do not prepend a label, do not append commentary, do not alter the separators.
{"hour": 12, "minute": 31}
